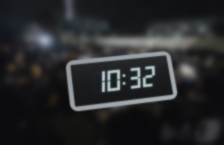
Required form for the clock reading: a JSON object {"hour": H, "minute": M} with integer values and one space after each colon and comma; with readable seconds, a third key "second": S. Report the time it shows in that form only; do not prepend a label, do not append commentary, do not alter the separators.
{"hour": 10, "minute": 32}
